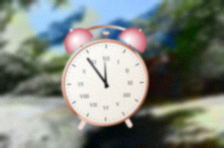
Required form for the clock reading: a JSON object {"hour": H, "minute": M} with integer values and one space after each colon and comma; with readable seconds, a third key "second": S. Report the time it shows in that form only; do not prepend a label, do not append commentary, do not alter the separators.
{"hour": 11, "minute": 54}
